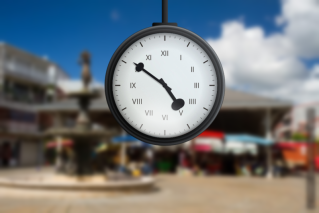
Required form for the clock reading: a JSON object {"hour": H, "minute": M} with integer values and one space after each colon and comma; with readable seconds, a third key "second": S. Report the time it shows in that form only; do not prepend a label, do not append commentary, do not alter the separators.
{"hour": 4, "minute": 51}
